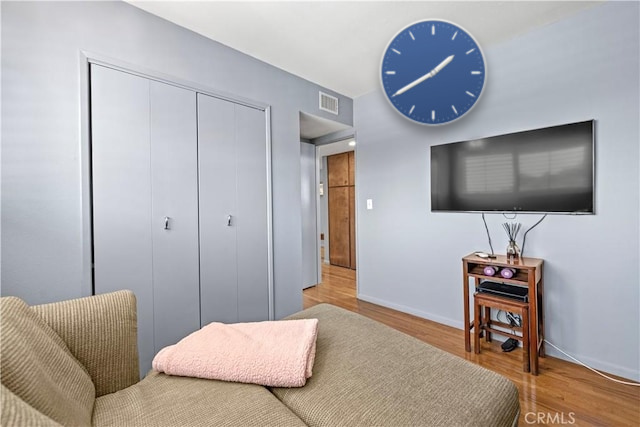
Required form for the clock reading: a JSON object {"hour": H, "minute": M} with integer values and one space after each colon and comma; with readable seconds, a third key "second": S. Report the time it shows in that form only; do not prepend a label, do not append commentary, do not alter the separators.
{"hour": 1, "minute": 40}
